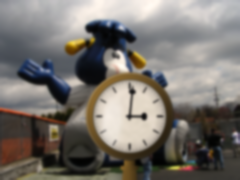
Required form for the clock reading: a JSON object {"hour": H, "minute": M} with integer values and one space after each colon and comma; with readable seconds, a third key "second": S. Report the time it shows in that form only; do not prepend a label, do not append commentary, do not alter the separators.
{"hour": 3, "minute": 1}
